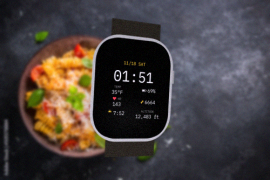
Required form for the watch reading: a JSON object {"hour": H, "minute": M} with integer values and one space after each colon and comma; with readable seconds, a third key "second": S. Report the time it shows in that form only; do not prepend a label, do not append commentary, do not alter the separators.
{"hour": 1, "minute": 51}
